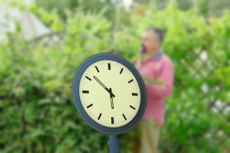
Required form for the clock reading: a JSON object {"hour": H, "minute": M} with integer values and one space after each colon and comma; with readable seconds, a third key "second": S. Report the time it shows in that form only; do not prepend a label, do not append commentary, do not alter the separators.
{"hour": 5, "minute": 52}
